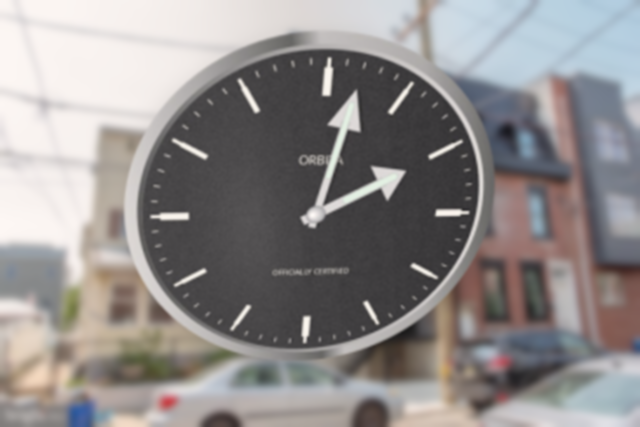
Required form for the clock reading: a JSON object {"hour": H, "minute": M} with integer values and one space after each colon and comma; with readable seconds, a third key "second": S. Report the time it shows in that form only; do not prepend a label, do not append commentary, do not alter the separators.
{"hour": 2, "minute": 2}
